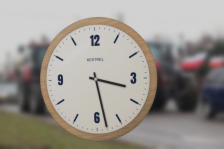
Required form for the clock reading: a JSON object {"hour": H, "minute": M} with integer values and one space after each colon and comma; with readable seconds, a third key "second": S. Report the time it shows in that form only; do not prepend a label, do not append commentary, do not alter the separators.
{"hour": 3, "minute": 28}
